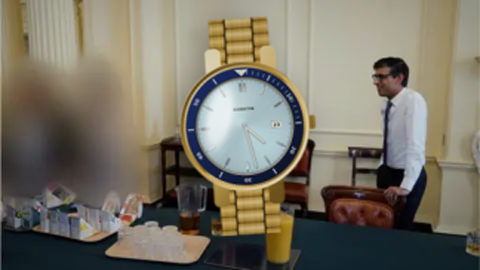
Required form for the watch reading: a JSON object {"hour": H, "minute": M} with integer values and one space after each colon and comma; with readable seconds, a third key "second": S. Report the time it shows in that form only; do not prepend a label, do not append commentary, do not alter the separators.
{"hour": 4, "minute": 28}
